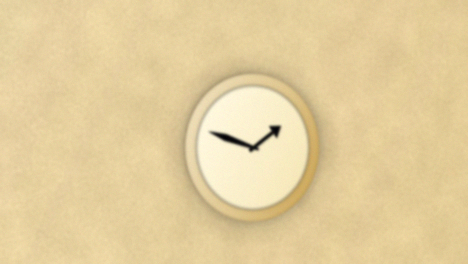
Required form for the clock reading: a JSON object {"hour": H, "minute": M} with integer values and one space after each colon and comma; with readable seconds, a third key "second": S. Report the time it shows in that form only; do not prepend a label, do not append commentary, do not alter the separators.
{"hour": 1, "minute": 48}
